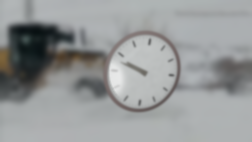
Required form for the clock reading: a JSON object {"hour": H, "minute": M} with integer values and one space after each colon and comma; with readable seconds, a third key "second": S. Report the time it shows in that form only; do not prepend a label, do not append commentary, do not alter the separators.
{"hour": 9, "minute": 48}
